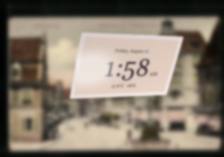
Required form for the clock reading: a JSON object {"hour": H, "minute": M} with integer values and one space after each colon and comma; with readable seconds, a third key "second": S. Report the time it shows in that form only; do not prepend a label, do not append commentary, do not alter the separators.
{"hour": 1, "minute": 58}
